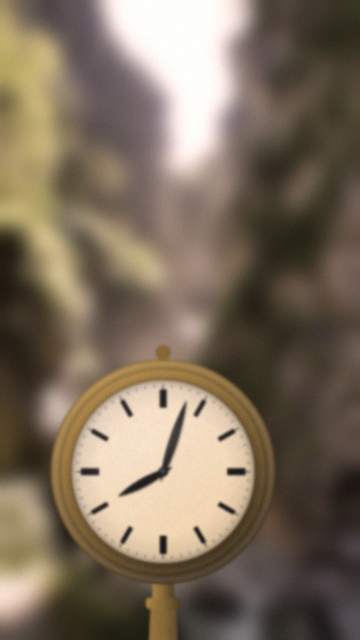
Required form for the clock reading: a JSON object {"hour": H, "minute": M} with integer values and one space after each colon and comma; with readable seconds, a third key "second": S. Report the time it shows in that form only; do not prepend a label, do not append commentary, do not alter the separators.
{"hour": 8, "minute": 3}
